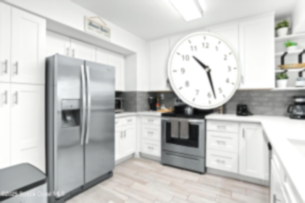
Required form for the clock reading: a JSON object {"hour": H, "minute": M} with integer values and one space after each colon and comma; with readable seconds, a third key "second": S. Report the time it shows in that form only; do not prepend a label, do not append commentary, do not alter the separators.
{"hour": 10, "minute": 28}
